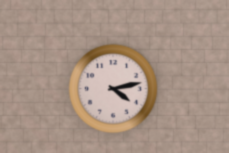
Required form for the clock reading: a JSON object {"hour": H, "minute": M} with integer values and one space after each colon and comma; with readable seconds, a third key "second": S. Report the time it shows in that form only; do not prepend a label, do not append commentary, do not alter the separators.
{"hour": 4, "minute": 13}
